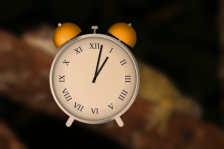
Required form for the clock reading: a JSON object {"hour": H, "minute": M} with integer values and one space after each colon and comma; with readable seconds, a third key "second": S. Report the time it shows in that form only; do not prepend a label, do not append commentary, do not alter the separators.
{"hour": 1, "minute": 2}
